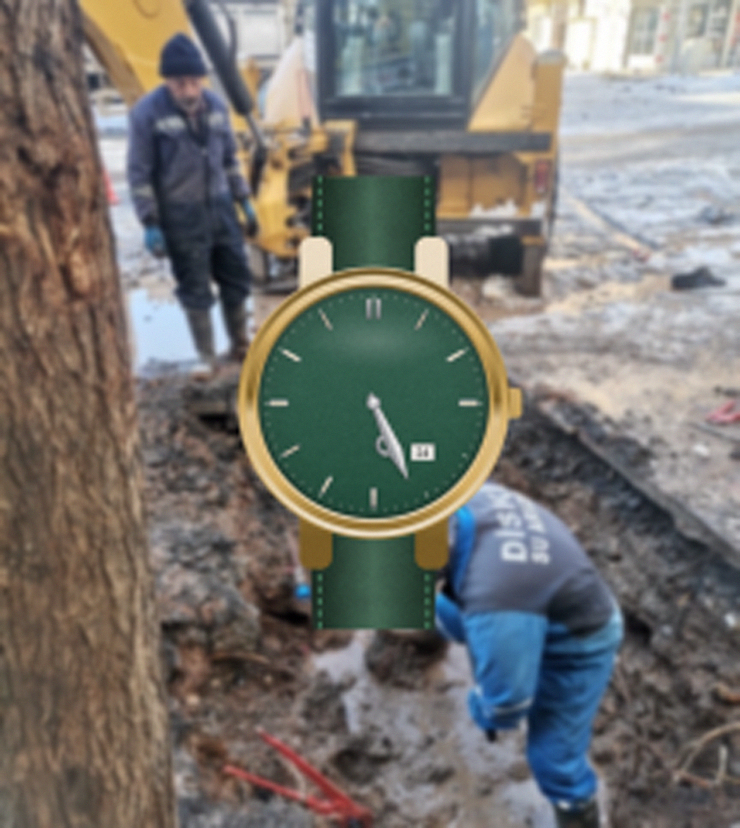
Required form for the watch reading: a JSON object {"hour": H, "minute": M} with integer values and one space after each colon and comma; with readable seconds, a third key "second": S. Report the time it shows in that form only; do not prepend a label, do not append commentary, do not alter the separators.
{"hour": 5, "minute": 26}
